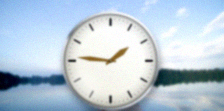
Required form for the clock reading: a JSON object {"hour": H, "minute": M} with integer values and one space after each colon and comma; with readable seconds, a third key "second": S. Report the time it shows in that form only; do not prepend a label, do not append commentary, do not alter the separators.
{"hour": 1, "minute": 46}
